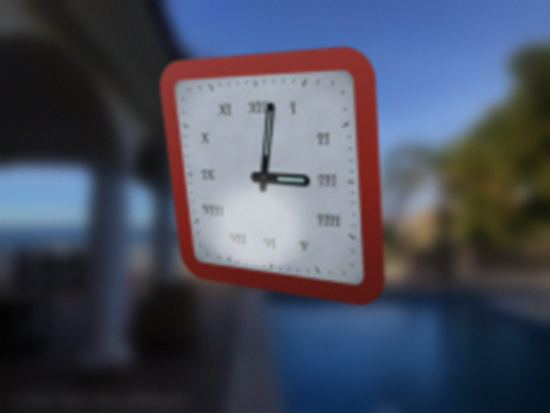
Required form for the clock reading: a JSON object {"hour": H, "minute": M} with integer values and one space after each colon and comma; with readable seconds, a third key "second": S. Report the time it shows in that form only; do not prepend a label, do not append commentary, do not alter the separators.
{"hour": 3, "minute": 2}
